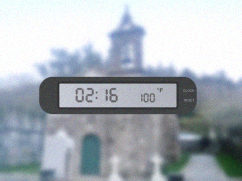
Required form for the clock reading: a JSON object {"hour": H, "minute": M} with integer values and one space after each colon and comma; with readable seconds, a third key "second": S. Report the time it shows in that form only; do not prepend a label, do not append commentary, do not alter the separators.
{"hour": 2, "minute": 16}
